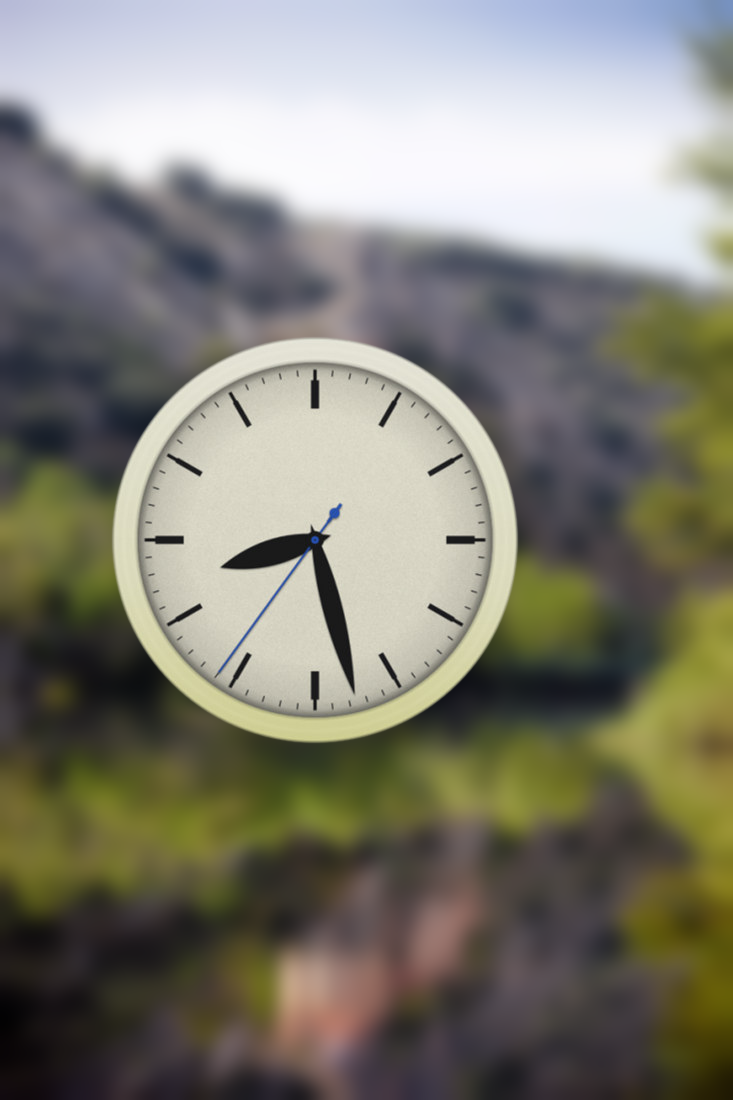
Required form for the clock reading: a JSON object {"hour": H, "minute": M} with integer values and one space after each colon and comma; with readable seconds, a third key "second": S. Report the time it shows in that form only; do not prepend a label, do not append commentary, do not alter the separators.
{"hour": 8, "minute": 27, "second": 36}
